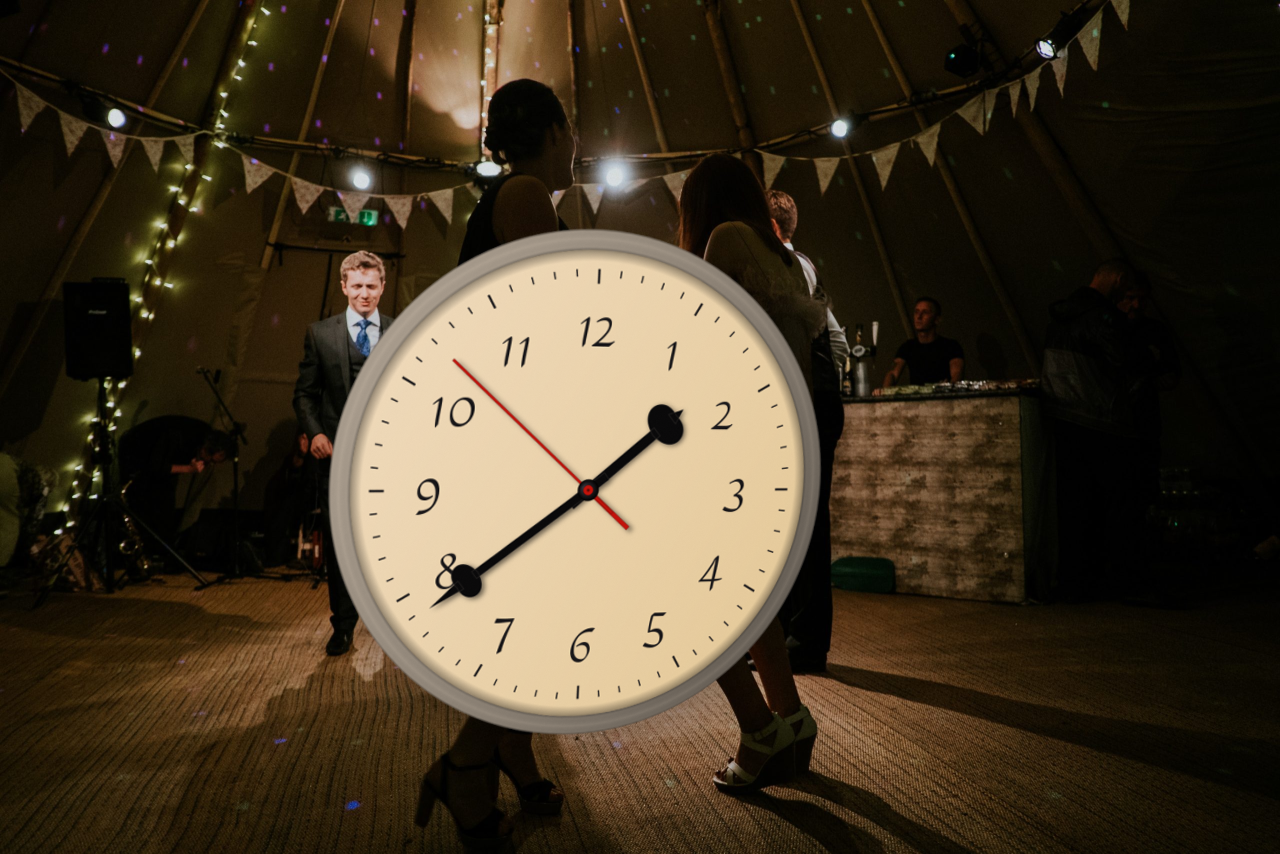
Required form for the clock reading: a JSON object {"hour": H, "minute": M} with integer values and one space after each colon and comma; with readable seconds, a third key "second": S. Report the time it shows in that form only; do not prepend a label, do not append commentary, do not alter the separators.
{"hour": 1, "minute": 38, "second": 52}
